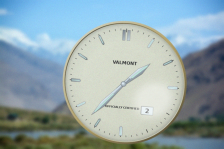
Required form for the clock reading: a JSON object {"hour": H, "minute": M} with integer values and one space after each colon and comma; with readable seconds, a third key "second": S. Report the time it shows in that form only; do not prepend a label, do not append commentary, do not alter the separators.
{"hour": 1, "minute": 37}
